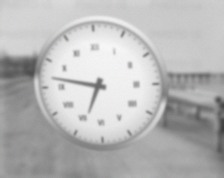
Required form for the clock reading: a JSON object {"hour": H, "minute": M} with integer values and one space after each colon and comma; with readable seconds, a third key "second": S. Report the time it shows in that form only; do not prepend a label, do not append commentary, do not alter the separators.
{"hour": 6, "minute": 47}
